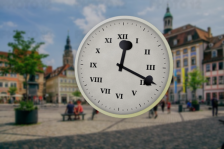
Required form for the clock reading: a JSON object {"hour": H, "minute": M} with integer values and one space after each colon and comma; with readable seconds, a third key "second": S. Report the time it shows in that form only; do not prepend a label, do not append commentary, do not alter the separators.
{"hour": 12, "minute": 19}
